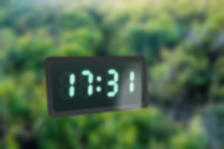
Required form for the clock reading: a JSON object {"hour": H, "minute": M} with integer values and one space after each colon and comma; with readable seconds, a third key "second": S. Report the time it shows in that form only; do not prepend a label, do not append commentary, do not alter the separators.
{"hour": 17, "minute": 31}
